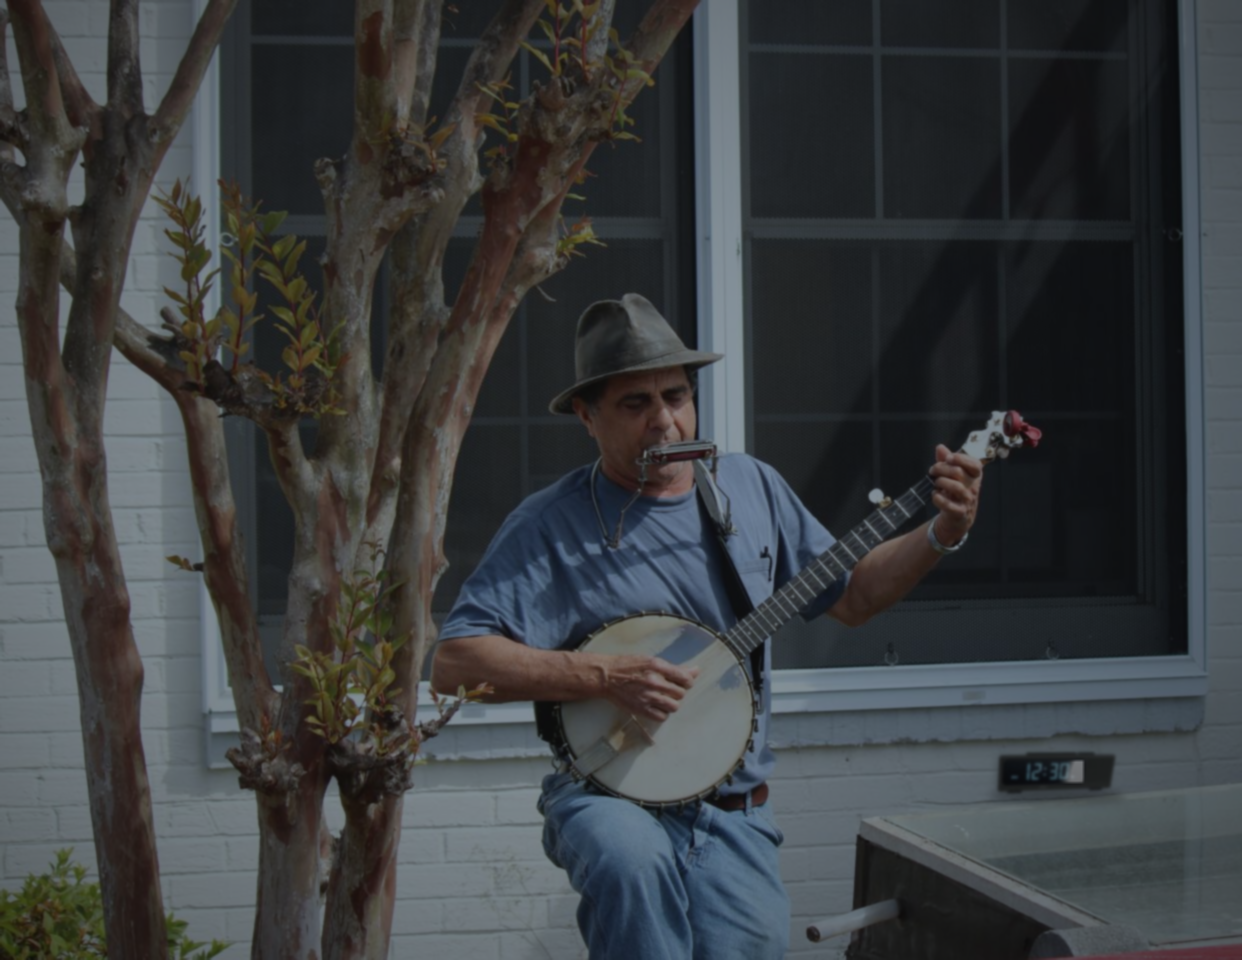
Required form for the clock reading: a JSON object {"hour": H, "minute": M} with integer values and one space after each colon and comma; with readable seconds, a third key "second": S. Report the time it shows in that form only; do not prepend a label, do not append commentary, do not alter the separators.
{"hour": 12, "minute": 30}
